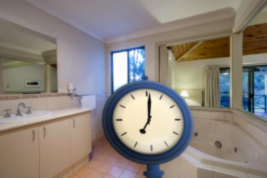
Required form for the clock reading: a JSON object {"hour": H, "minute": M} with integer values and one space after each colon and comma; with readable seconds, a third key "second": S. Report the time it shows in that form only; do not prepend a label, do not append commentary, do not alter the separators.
{"hour": 7, "minute": 1}
